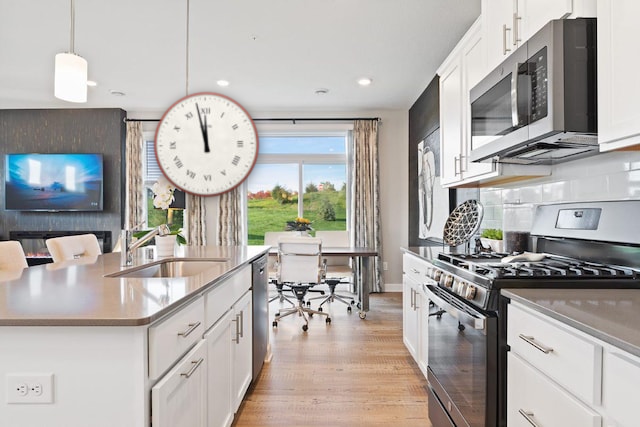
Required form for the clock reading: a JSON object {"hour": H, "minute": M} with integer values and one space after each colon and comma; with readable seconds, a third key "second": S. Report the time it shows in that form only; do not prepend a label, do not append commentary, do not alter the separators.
{"hour": 11, "minute": 58}
